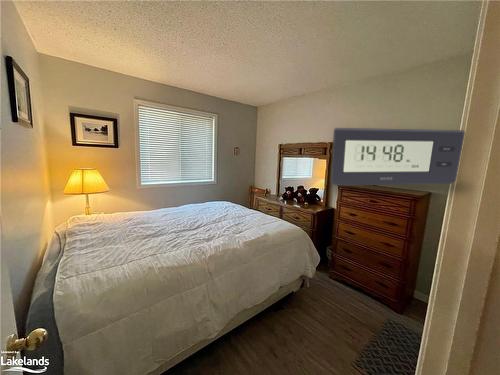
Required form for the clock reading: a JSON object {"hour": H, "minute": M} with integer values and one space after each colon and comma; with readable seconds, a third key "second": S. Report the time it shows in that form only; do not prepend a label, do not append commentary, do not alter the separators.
{"hour": 14, "minute": 48}
